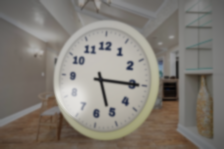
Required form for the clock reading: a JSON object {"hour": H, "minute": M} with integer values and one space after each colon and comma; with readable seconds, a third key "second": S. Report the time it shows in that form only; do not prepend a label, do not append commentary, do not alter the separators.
{"hour": 5, "minute": 15}
